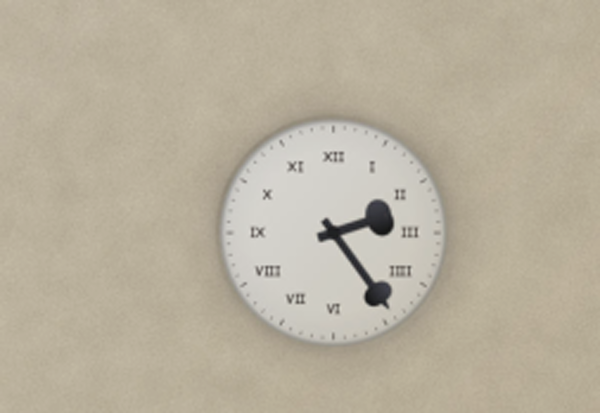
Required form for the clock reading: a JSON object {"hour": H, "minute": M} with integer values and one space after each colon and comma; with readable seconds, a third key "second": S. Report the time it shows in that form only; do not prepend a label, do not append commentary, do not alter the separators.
{"hour": 2, "minute": 24}
